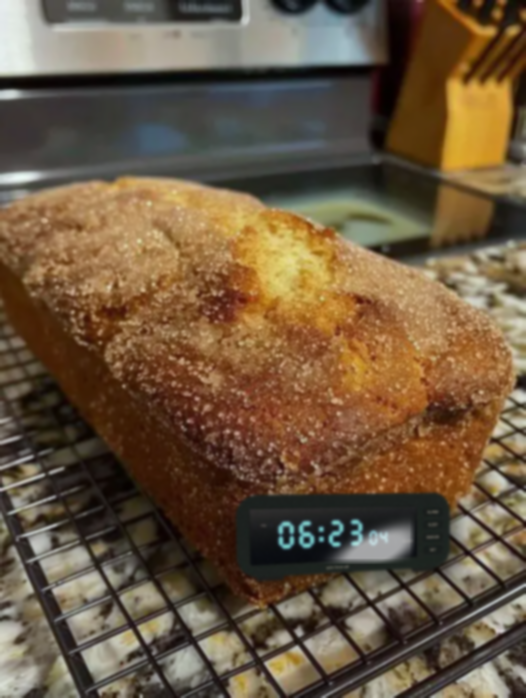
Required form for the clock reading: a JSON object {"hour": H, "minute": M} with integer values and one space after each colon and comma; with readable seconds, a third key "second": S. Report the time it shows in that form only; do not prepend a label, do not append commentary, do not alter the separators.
{"hour": 6, "minute": 23, "second": 4}
